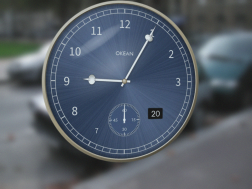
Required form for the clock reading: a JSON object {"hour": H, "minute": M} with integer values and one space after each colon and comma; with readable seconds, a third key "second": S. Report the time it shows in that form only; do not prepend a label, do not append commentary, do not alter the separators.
{"hour": 9, "minute": 5}
